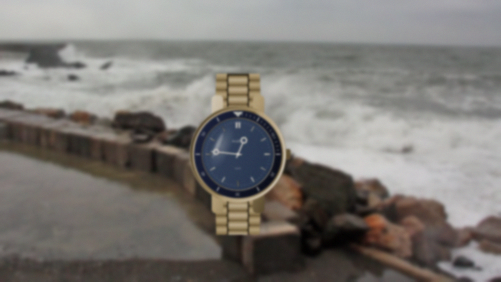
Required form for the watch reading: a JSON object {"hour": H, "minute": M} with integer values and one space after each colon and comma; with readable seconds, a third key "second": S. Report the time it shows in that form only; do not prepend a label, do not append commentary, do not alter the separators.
{"hour": 12, "minute": 46}
